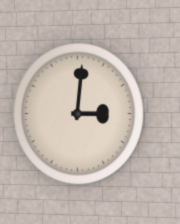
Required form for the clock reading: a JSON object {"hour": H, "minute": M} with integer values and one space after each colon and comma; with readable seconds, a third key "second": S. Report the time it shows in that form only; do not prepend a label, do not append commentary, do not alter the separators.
{"hour": 3, "minute": 1}
